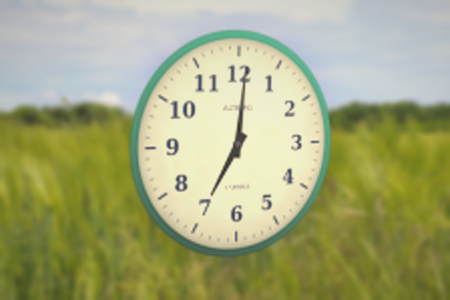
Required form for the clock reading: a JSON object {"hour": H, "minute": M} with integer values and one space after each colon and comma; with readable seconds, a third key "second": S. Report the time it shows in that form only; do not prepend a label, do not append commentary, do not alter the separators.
{"hour": 7, "minute": 1}
